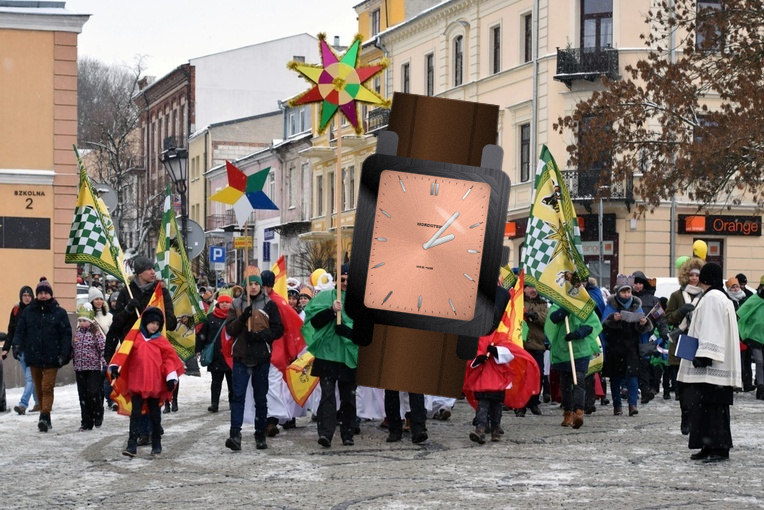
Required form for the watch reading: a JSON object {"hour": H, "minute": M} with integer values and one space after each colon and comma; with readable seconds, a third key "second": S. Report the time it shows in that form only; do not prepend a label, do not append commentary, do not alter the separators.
{"hour": 2, "minute": 6}
